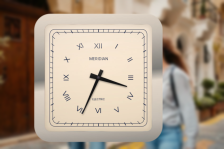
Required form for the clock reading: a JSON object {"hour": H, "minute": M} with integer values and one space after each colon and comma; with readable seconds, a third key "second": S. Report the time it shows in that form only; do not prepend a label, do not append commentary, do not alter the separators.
{"hour": 3, "minute": 34}
